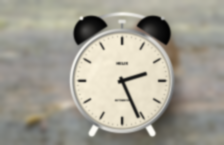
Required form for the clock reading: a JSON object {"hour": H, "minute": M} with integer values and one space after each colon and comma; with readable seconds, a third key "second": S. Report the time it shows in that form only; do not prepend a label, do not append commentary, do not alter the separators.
{"hour": 2, "minute": 26}
